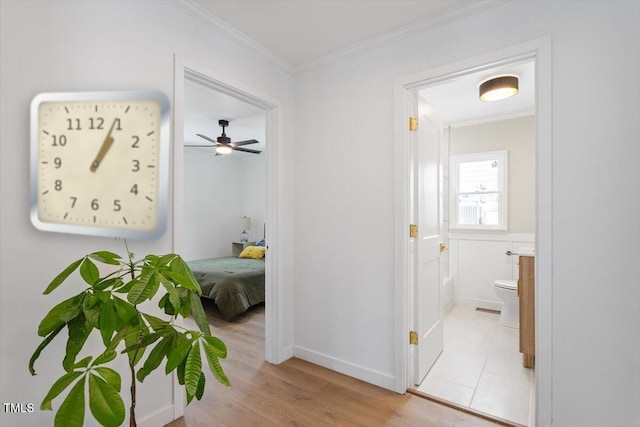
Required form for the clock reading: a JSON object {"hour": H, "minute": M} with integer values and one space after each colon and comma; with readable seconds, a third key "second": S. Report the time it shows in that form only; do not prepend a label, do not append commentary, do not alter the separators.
{"hour": 1, "minute": 4}
